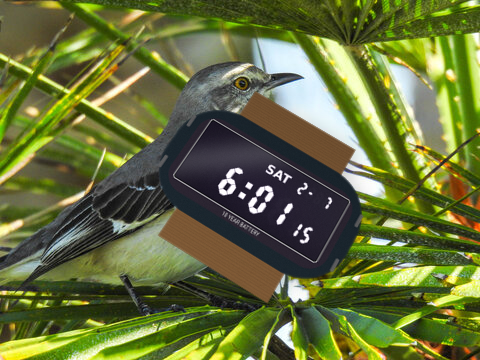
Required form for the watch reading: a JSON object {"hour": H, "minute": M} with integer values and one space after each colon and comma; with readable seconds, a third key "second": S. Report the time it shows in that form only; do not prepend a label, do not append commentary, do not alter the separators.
{"hour": 6, "minute": 1, "second": 15}
